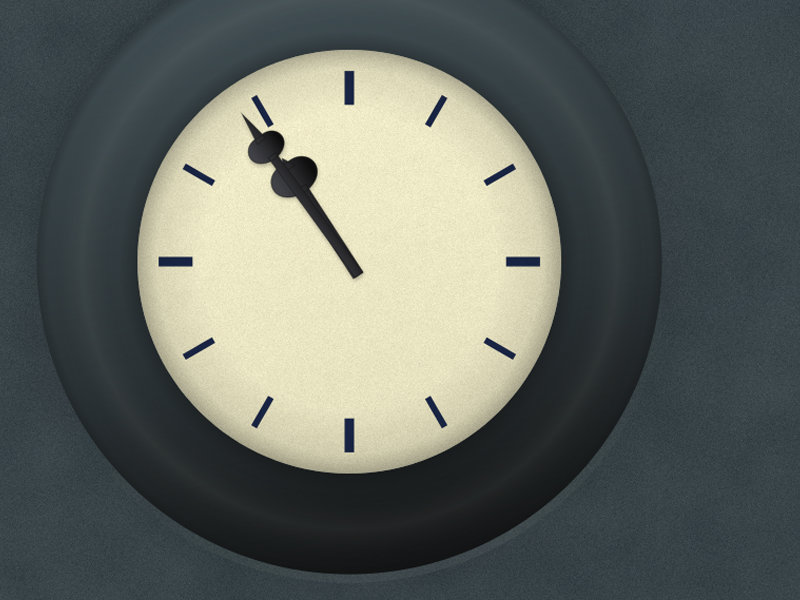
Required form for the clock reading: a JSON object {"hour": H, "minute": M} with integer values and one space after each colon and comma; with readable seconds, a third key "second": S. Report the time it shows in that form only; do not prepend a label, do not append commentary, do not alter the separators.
{"hour": 10, "minute": 54}
